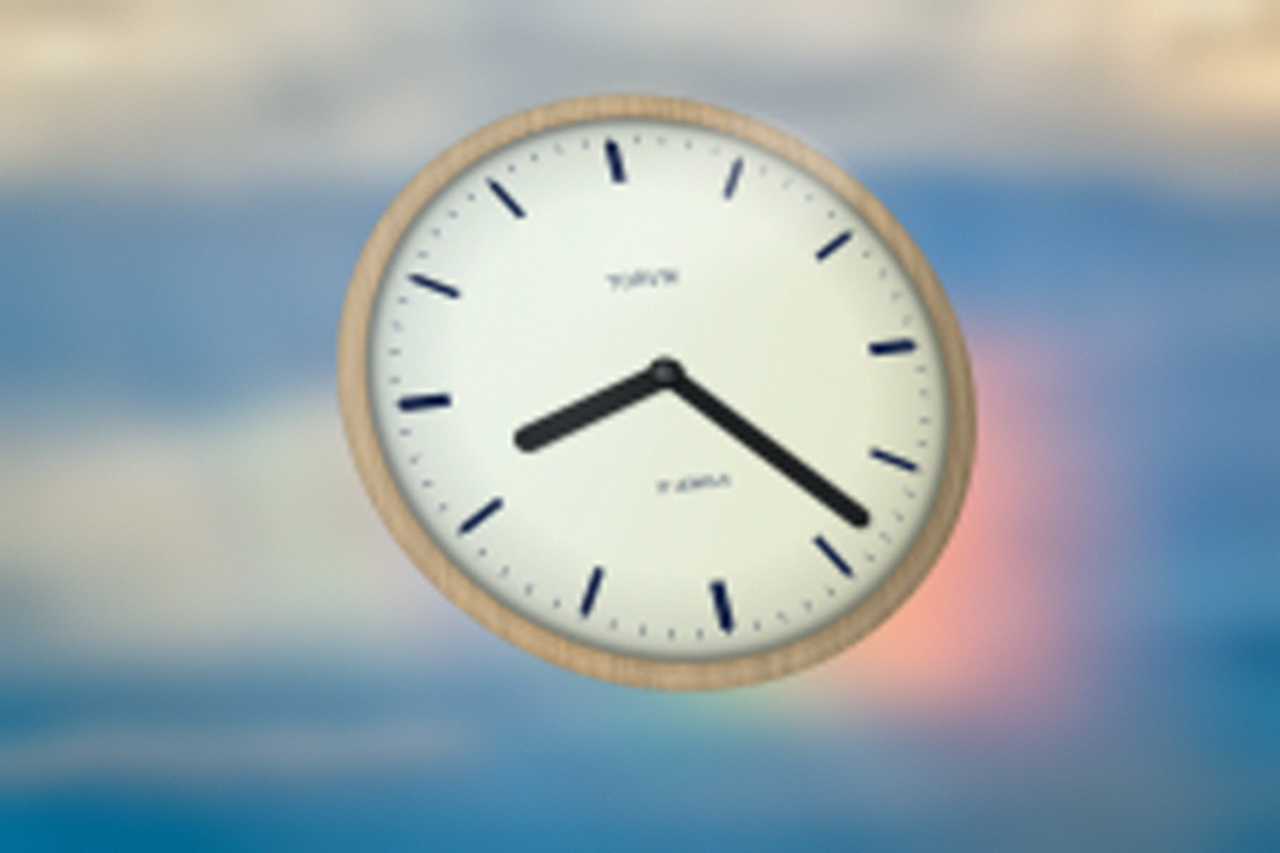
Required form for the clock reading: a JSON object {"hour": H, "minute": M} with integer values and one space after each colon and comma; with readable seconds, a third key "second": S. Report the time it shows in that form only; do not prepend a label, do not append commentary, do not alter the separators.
{"hour": 8, "minute": 23}
